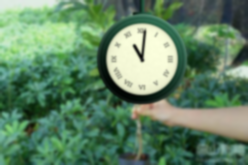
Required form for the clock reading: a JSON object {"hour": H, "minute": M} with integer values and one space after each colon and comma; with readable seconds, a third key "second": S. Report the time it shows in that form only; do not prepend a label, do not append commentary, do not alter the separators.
{"hour": 11, "minute": 1}
